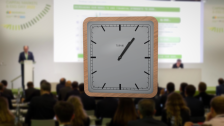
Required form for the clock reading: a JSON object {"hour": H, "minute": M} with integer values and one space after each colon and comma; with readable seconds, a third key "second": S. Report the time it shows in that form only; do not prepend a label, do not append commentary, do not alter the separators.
{"hour": 1, "minute": 6}
